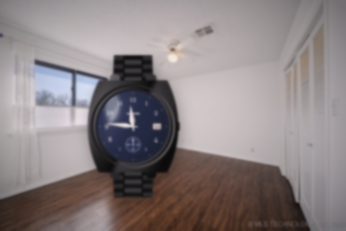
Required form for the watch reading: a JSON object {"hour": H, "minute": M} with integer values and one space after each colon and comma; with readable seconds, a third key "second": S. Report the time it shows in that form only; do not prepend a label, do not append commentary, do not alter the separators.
{"hour": 11, "minute": 46}
